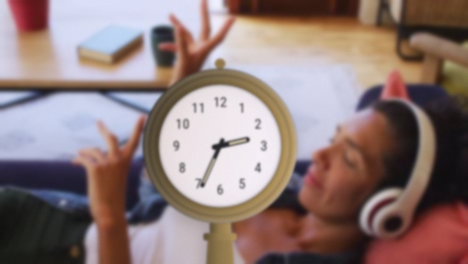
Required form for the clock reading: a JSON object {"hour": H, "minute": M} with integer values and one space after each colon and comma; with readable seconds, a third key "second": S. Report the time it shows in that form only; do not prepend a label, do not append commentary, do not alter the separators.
{"hour": 2, "minute": 34}
